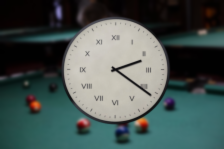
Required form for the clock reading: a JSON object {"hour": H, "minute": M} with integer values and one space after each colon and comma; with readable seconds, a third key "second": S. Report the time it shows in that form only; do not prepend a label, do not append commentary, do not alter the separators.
{"hour": 2, "minute": 21}
